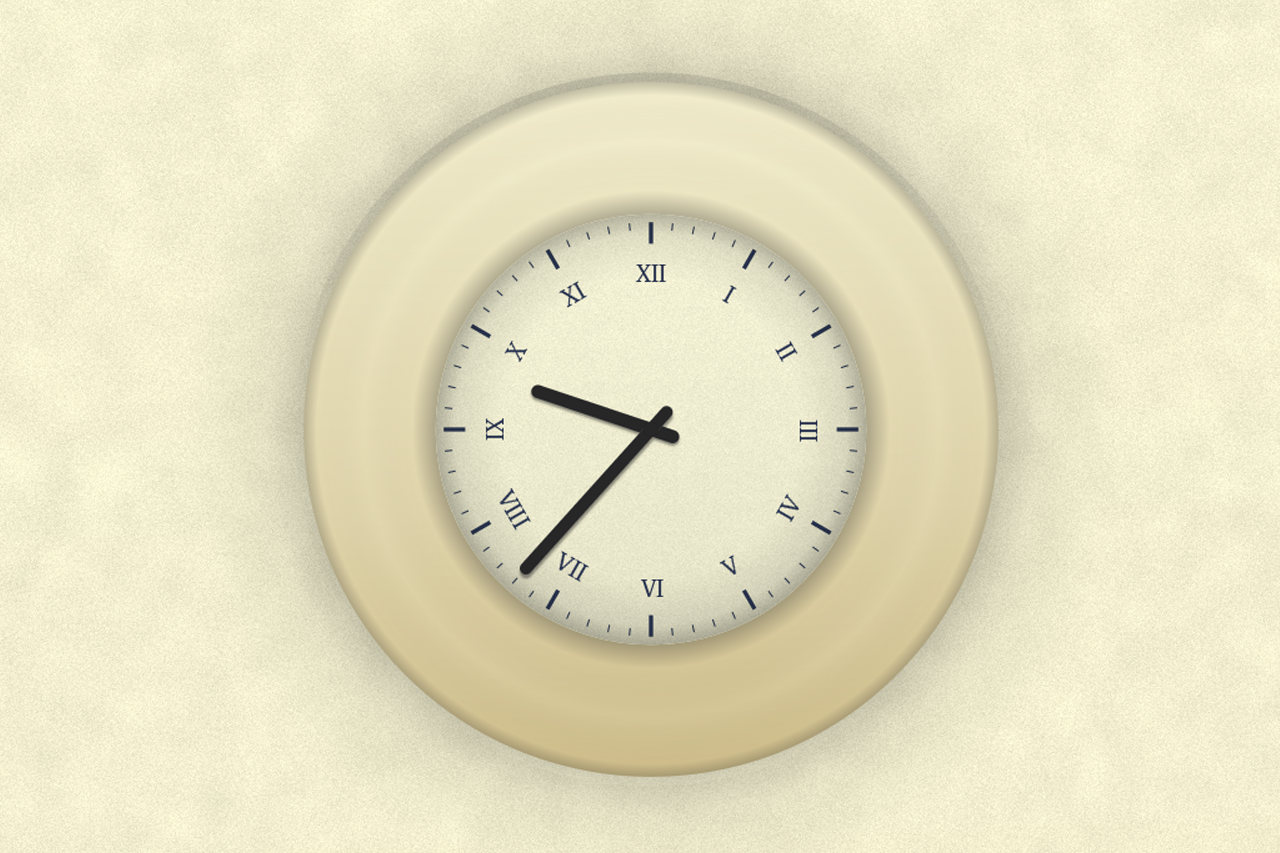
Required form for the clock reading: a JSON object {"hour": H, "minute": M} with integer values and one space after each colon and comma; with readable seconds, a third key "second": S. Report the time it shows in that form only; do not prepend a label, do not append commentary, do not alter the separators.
{"hour": 9, "minute": 37}
